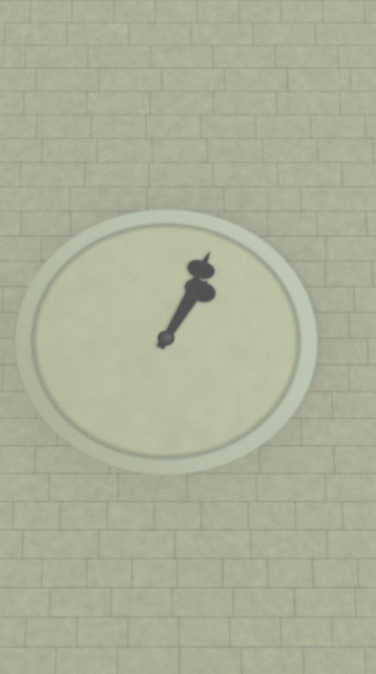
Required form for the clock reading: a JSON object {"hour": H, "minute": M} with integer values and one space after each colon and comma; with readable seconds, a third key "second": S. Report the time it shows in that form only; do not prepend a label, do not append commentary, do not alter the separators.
{"hour": 1, "minute": 4}
